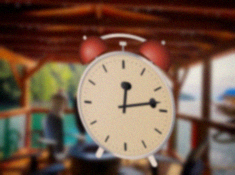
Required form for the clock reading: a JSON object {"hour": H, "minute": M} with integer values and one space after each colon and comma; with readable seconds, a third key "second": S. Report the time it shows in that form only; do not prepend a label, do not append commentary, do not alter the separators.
{"hour": 12, "minute": 13}
